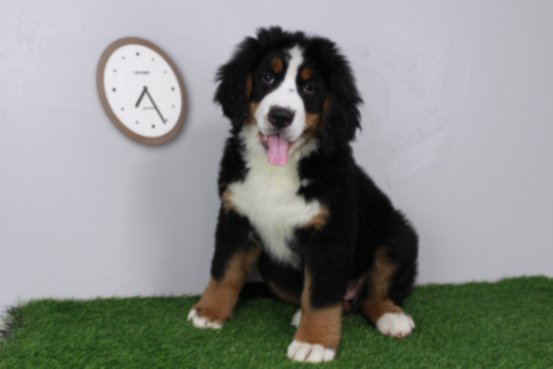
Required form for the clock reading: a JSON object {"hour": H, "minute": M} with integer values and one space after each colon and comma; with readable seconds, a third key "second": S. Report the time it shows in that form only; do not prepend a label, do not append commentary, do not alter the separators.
{"hour": 7, "minute": 26}
